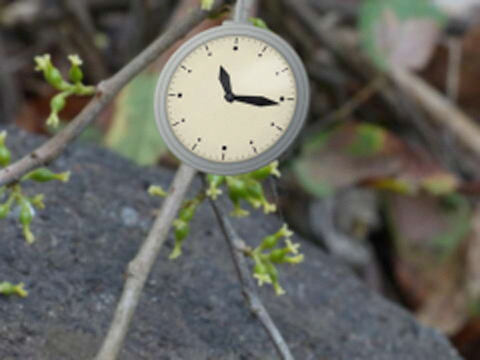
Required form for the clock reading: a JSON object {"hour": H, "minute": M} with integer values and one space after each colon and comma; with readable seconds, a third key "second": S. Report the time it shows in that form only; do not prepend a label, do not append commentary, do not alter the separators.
{"hour": 11, "minute": 16}
